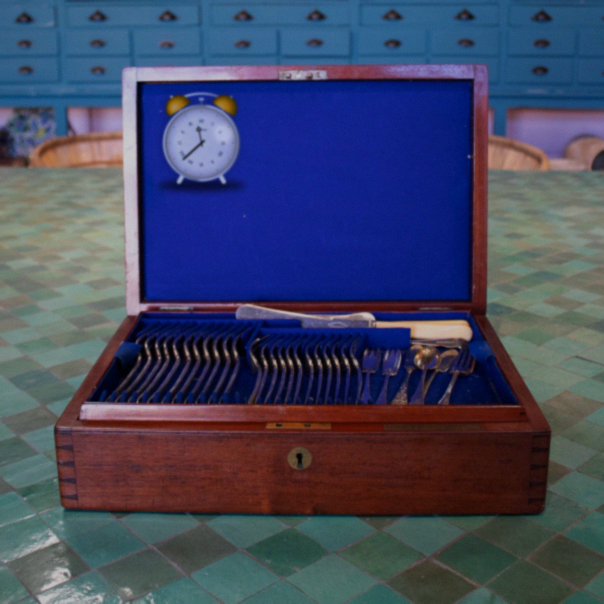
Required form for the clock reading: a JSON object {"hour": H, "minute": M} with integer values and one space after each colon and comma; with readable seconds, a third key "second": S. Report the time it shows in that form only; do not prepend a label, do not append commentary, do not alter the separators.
{"hour": 11, "minute": 38}
